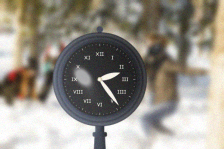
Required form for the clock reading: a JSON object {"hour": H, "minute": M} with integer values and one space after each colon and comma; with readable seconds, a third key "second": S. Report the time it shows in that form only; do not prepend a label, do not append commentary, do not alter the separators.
{"hour": 2, "minute": 24}
